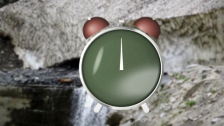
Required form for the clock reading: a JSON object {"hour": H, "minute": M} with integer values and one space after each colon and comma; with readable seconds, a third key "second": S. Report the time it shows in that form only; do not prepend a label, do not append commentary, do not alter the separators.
{"hour": 12, "minute": 0}
